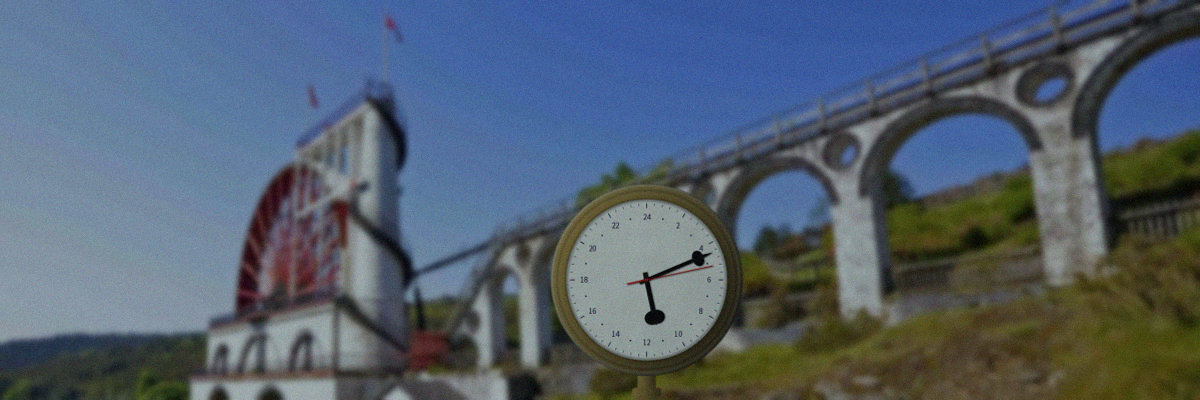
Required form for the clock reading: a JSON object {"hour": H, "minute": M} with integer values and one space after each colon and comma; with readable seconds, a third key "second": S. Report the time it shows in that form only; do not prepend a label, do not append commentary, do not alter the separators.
{"hour": 11, "minute": 11, "second": 13}
